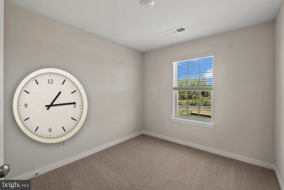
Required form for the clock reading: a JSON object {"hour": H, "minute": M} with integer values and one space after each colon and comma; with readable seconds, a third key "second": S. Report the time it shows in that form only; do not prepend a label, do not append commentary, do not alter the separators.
{"hour": 1, "minute": 14}
